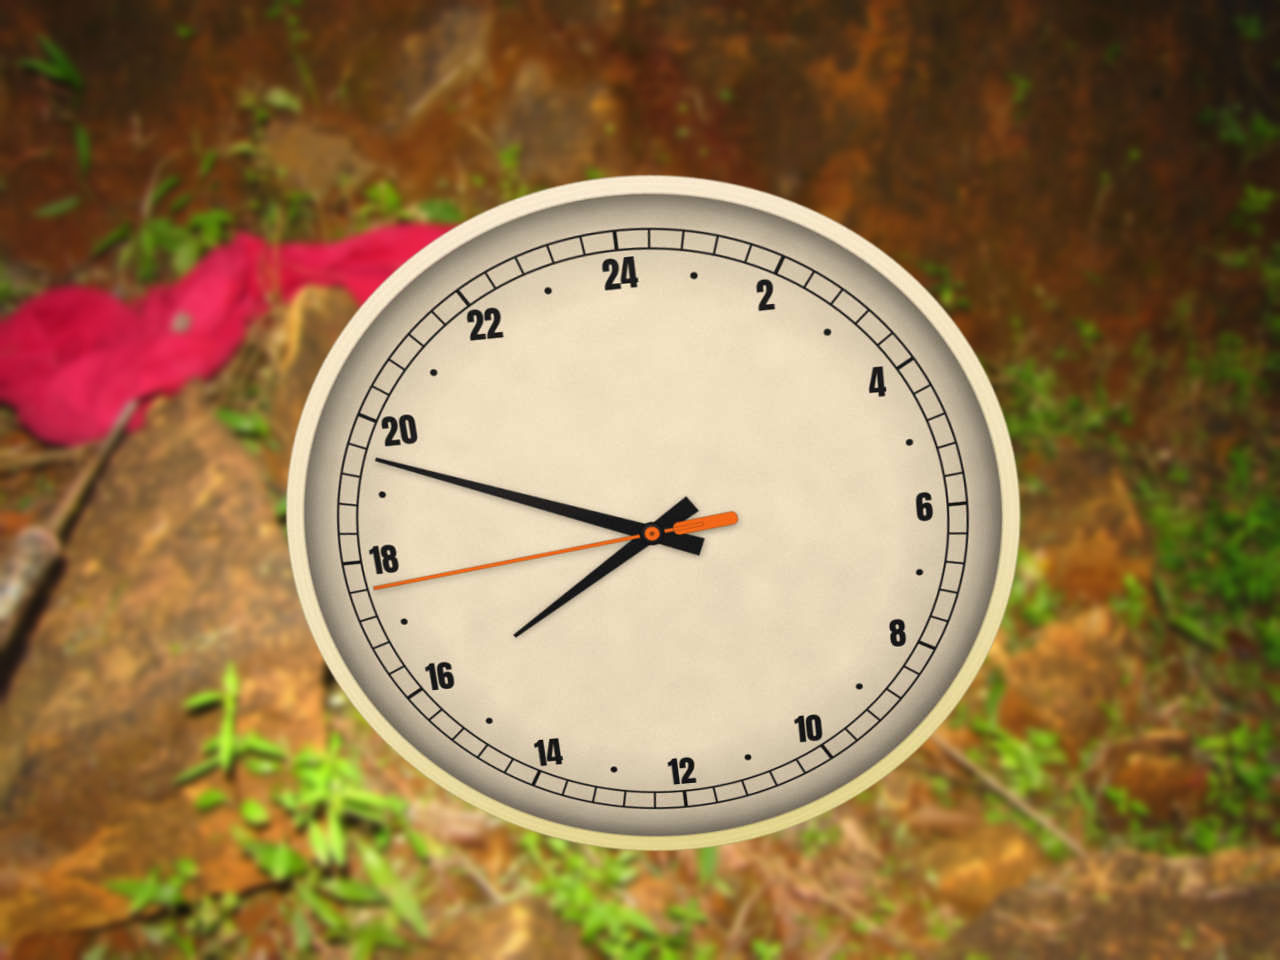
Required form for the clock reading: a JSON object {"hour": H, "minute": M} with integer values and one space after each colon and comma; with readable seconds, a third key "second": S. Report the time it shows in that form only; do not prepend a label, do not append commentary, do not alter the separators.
{"hour": 15, "minute": 48, "second": 44}
